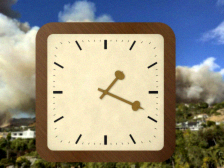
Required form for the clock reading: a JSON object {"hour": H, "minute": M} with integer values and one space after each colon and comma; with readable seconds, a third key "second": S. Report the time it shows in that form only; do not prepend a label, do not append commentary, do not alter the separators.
{"hour": 1, "minute": 19}
